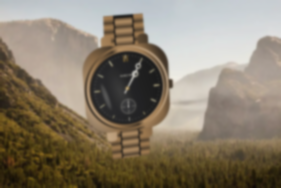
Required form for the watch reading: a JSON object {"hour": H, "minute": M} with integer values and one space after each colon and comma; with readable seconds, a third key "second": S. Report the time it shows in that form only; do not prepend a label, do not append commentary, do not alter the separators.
{"hour": 1, "minute": 5}
